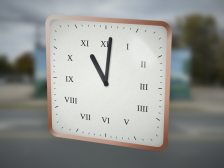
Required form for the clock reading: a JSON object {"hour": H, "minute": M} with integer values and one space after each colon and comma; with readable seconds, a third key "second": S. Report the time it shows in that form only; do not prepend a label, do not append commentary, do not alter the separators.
{"hour": 11, "minute": 1}
